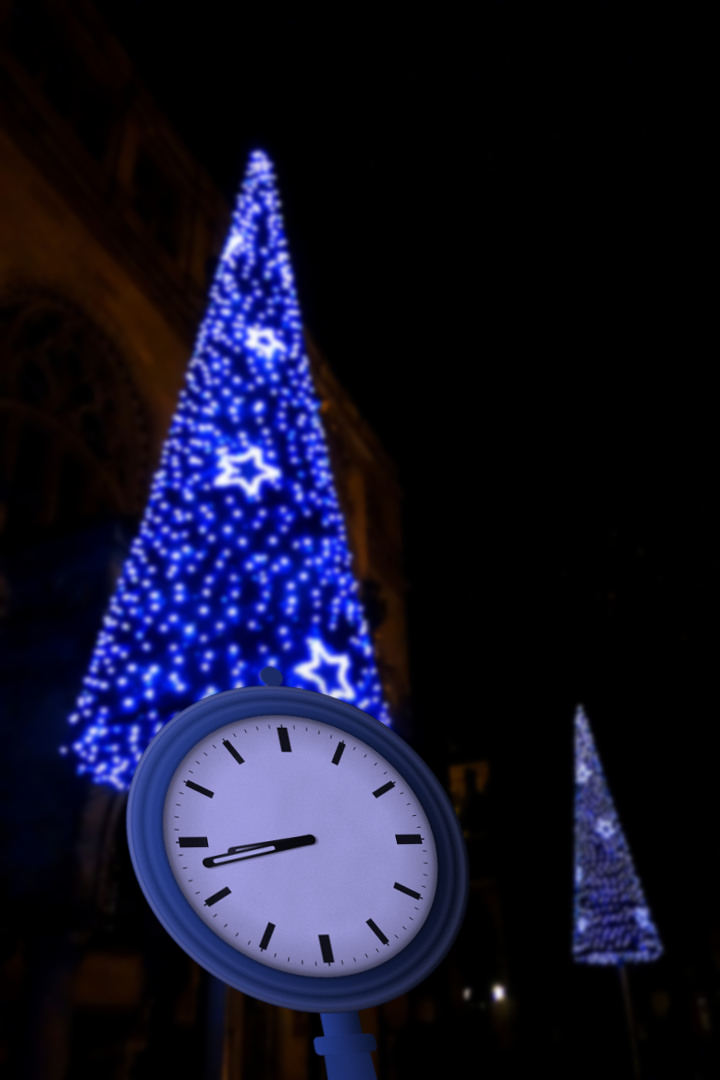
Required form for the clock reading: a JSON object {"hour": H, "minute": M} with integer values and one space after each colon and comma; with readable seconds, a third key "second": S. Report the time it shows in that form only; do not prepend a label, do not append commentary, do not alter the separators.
{"hour": 8, "minute": 43}
